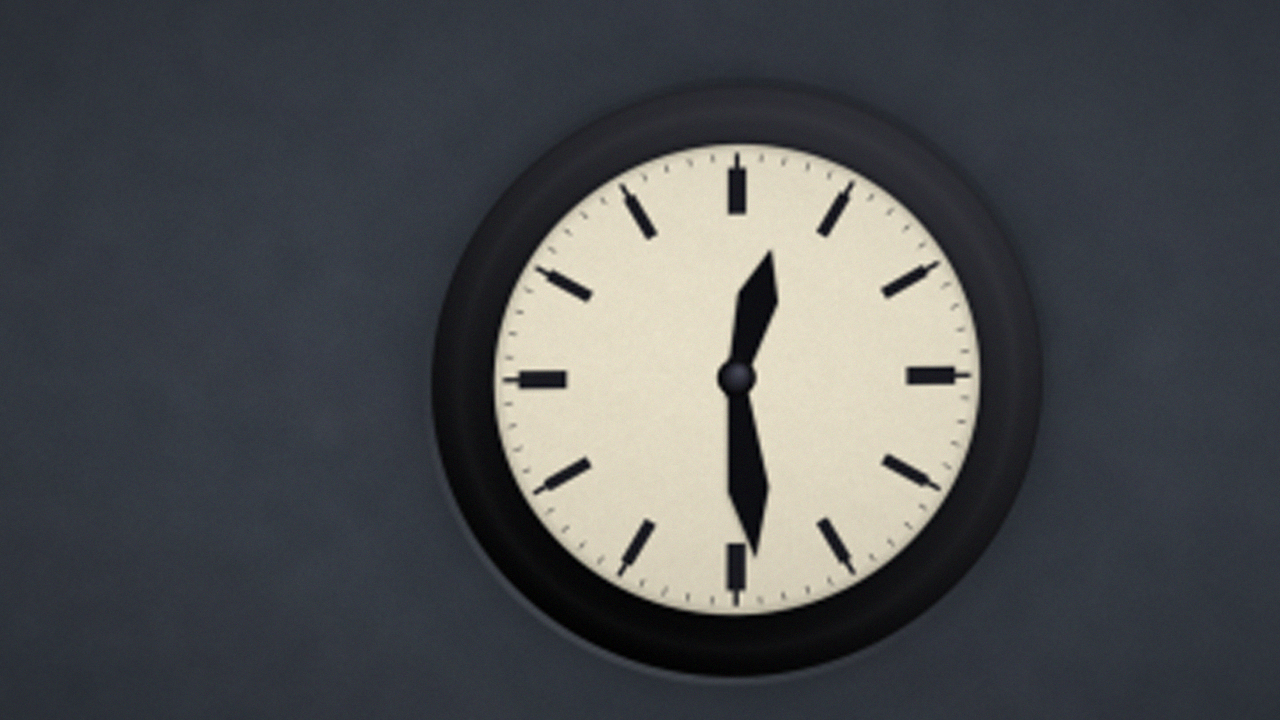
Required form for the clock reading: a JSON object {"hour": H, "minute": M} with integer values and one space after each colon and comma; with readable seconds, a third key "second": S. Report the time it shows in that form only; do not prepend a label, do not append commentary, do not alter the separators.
{"hour": 12, "minute": 29}
